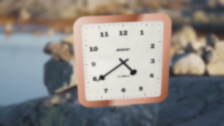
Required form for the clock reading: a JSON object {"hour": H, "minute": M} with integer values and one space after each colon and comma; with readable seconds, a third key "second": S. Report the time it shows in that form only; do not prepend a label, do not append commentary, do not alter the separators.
{"hour": 4, "minute": 39}
